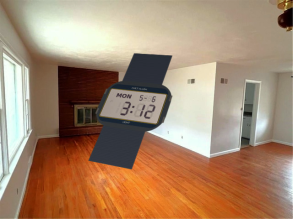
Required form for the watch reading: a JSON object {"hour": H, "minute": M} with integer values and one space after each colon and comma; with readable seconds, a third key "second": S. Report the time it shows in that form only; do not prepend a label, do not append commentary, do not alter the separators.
{"hour": 3, "minute": 12}
